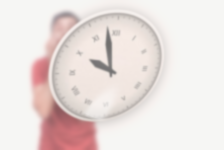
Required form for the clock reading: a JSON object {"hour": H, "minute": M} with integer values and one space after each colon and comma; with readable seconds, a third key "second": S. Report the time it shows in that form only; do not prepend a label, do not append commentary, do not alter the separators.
{"hour": 9, "minute": 58}
